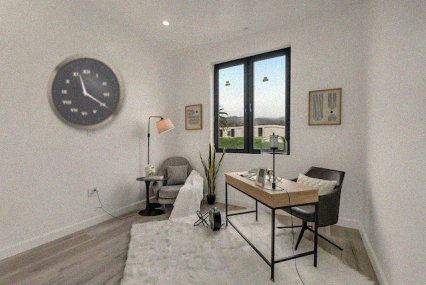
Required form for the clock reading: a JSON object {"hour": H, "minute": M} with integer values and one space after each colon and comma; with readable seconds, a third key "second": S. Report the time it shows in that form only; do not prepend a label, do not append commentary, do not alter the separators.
{"hour": 11, "minute": 20}
